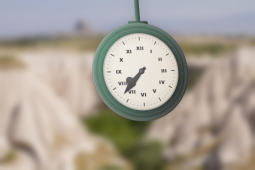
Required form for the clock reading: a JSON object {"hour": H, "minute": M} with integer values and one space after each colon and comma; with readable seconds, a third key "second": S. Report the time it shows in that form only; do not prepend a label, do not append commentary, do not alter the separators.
{"hour": 7, "minute": 37}
